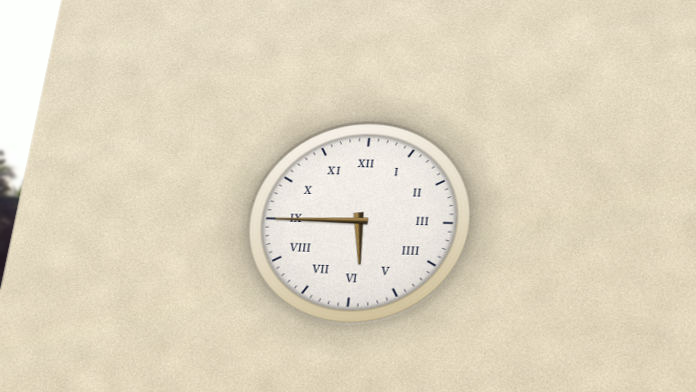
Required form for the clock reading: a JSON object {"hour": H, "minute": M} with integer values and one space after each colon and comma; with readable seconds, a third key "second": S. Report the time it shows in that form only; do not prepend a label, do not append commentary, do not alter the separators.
{"hour": 5, "minute": 45}
